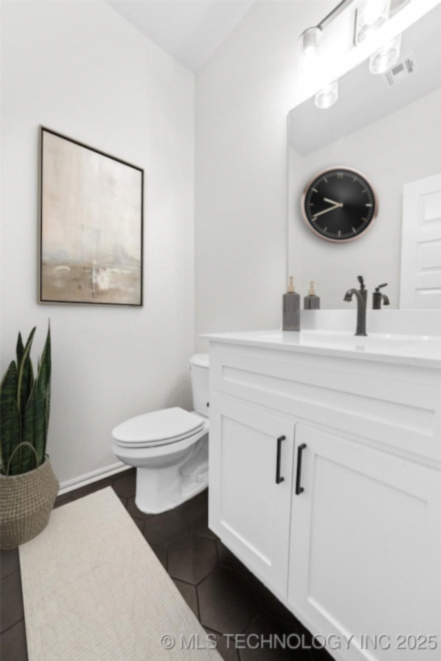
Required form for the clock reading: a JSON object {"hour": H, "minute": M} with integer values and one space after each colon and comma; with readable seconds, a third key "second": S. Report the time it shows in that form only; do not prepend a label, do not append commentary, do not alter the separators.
{"hour": 9, "minute": 41}
